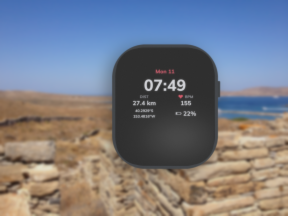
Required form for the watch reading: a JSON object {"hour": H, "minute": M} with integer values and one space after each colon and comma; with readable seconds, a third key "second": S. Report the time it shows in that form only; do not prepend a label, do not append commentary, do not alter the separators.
{"hour": 7, "minute": 49}
